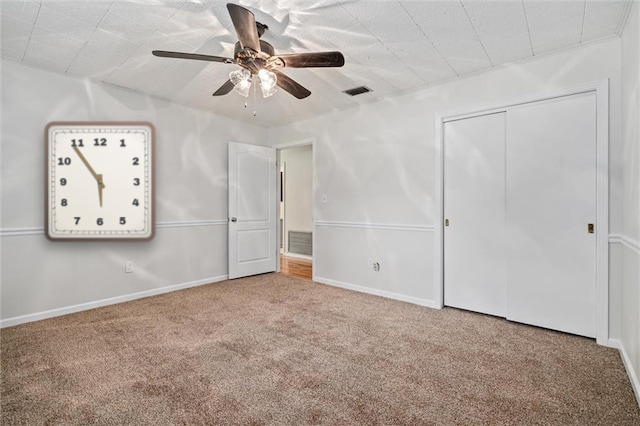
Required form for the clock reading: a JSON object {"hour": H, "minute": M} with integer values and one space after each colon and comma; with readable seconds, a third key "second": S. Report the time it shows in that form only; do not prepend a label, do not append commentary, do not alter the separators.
{"hour": 5, "minute": 54}
